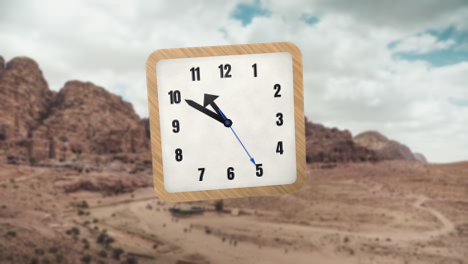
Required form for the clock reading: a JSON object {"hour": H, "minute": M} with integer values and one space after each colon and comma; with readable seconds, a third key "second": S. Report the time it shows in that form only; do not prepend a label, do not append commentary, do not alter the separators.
{"hour": 10, "minute": 50, "second": 25}
